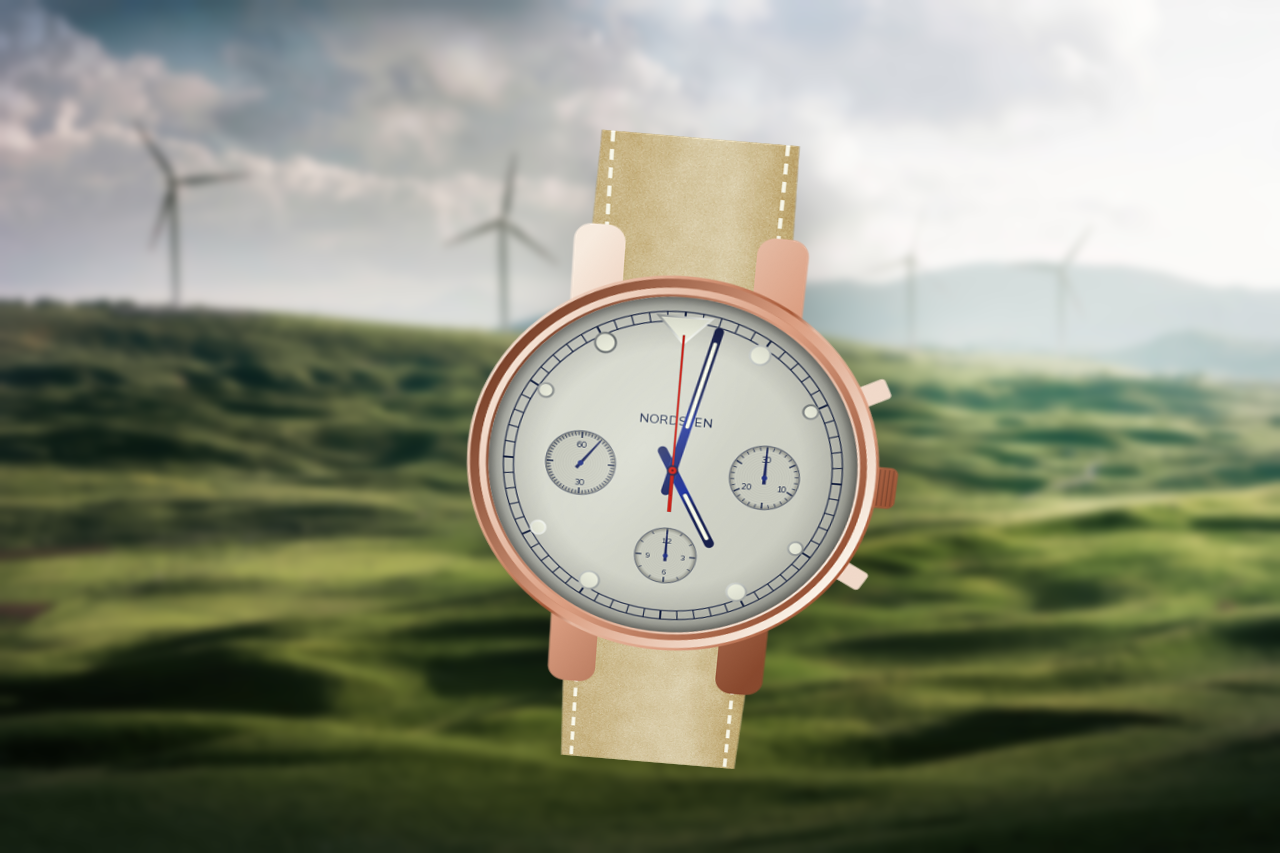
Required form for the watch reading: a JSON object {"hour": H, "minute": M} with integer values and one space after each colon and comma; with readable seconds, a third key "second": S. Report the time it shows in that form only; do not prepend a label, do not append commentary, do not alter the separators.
{"hour": 5, "minute": 2, "second": 6}
